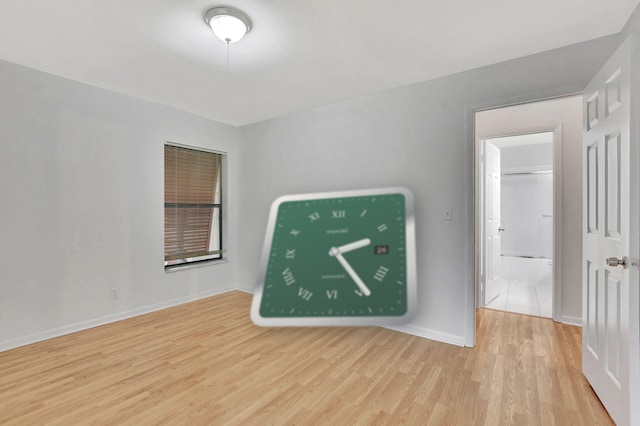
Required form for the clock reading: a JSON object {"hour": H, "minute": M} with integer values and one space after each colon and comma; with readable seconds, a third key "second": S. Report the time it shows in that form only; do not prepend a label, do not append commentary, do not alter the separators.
{"hour": 2, "minute": 24}
